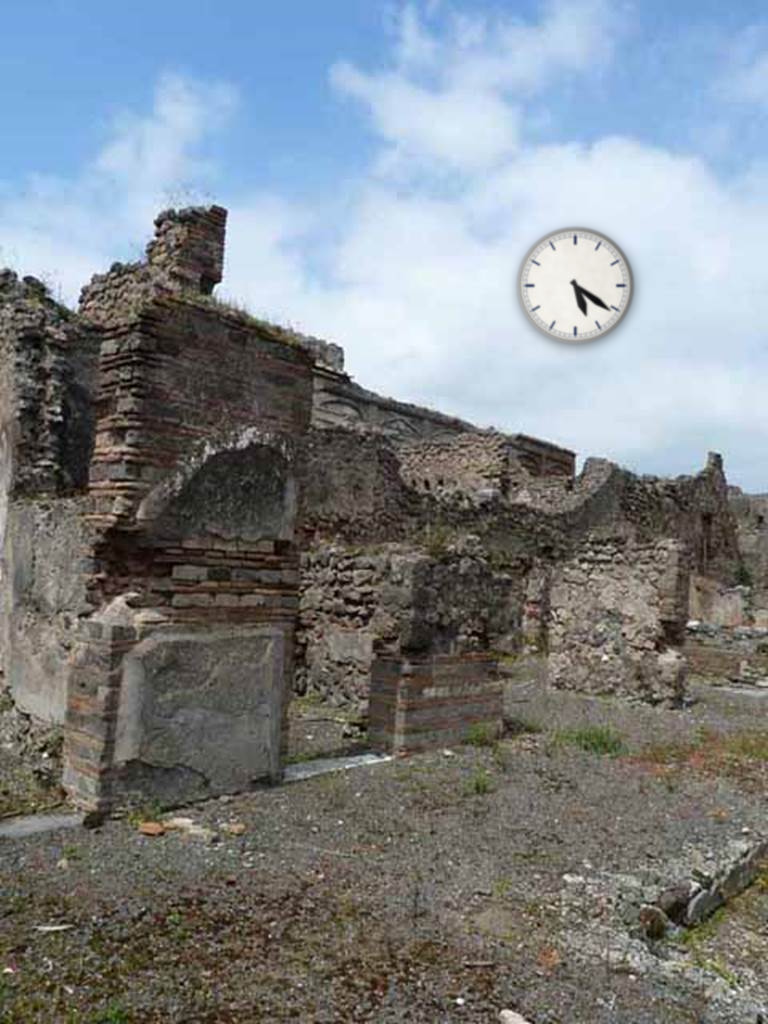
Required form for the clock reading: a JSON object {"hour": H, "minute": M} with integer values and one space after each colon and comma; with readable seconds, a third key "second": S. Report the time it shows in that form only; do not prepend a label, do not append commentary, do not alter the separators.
{"hour": 5, "minute": 21}
